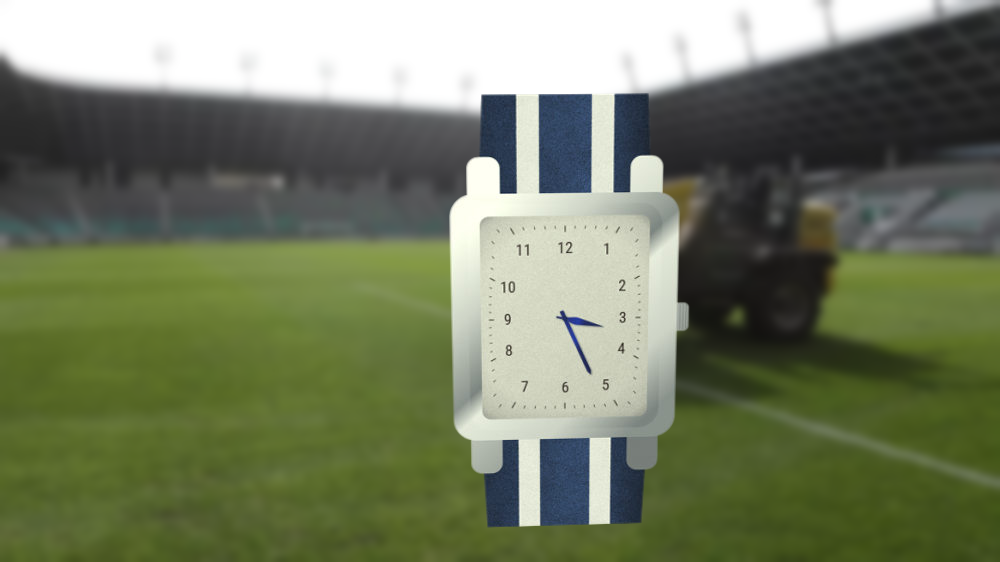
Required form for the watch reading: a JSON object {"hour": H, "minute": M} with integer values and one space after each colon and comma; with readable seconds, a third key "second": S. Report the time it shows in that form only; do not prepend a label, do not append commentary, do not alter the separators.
{"hour": 3, "minute": 26}
